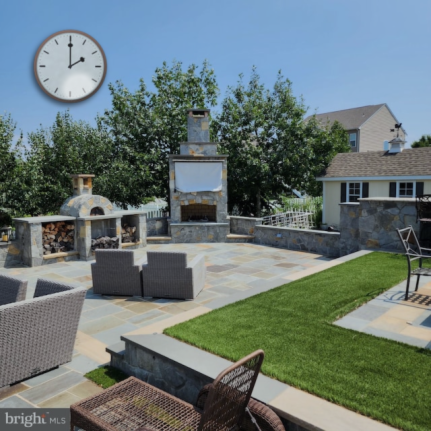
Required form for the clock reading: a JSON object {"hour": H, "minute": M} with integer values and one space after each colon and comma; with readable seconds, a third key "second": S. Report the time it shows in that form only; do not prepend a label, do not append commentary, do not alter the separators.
{"hour": 2, "minute": 0}
